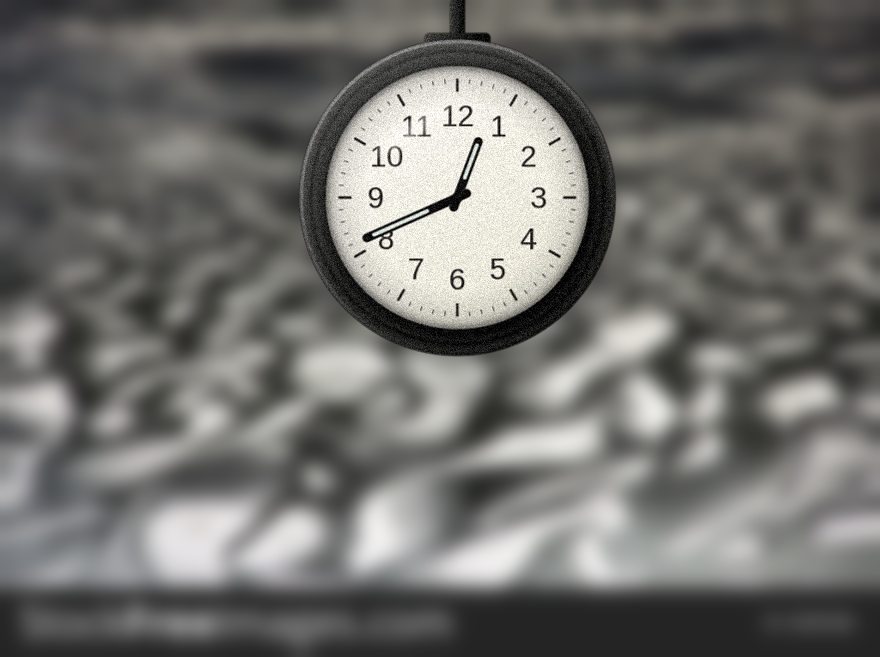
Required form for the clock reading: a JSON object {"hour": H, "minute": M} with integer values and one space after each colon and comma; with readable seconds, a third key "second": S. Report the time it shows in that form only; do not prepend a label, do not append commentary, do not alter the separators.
{"hour": 12, "minute": 41}
